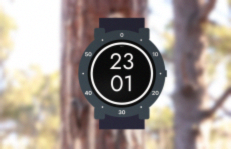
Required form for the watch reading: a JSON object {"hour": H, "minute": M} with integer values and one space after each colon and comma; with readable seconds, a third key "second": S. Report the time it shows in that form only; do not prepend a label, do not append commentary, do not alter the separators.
{"hour": 23, "minute": 1}
